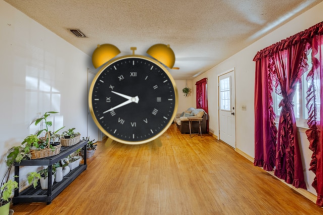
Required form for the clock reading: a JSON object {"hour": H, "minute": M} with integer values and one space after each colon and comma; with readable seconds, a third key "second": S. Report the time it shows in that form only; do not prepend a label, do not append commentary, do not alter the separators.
{"hour": 9, "minute": 41}
